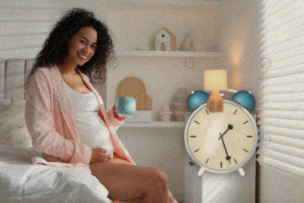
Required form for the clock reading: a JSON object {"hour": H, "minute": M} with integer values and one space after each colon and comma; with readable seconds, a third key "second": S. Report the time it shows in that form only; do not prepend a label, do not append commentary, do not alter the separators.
{"hour": 1, "minute": 27}
